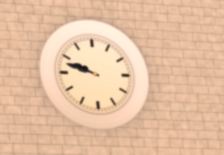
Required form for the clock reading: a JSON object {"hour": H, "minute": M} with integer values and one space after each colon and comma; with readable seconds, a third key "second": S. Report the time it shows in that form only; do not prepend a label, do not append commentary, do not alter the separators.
{"hour": 9, "minute": 48}
